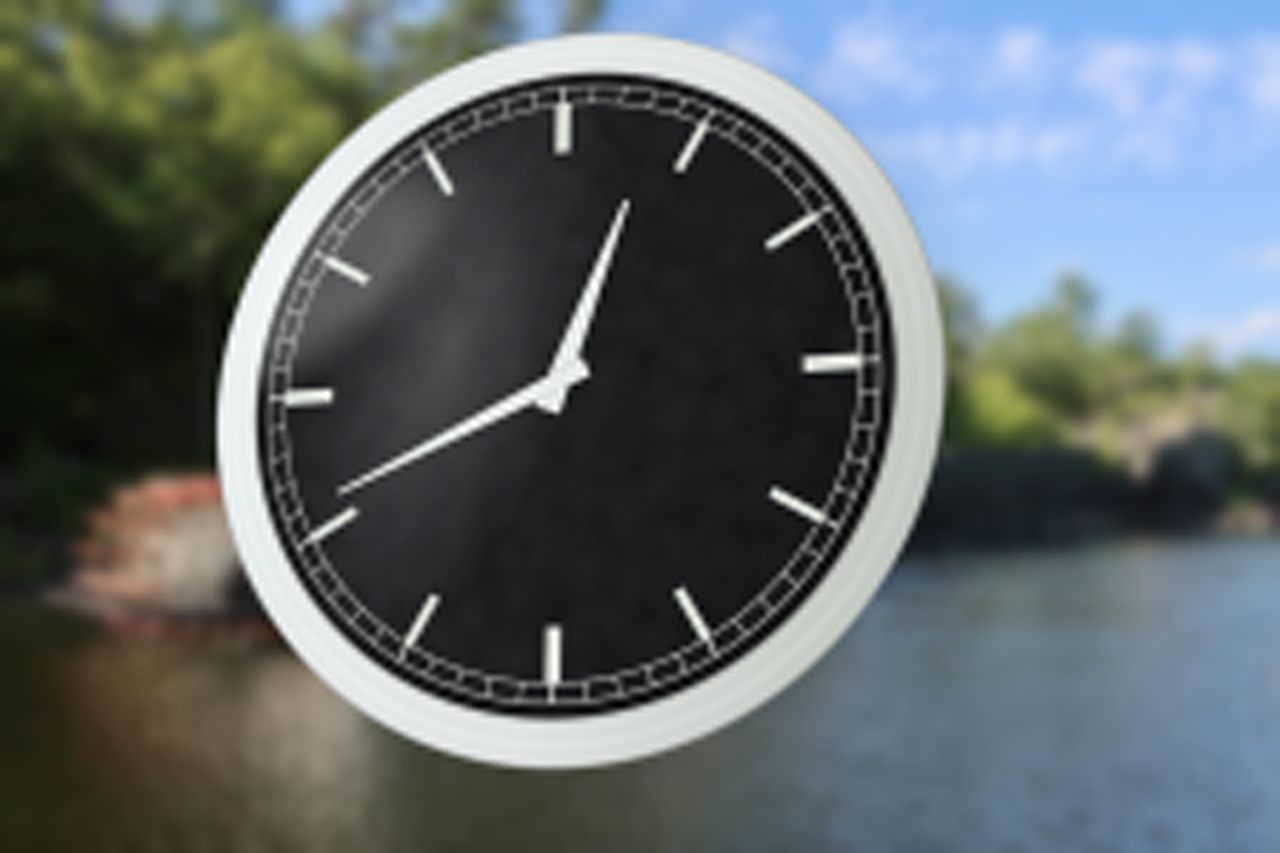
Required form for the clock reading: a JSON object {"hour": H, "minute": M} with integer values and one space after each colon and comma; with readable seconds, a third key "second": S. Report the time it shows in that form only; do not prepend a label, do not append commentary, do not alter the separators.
{"hour": 12, "minute": 41}
